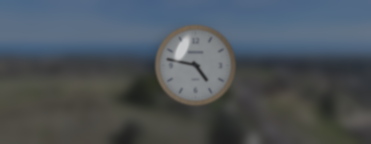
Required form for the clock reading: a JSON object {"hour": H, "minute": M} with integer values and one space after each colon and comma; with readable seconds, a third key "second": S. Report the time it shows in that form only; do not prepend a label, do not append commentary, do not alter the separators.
{"hour": 4, "minute": 47}
